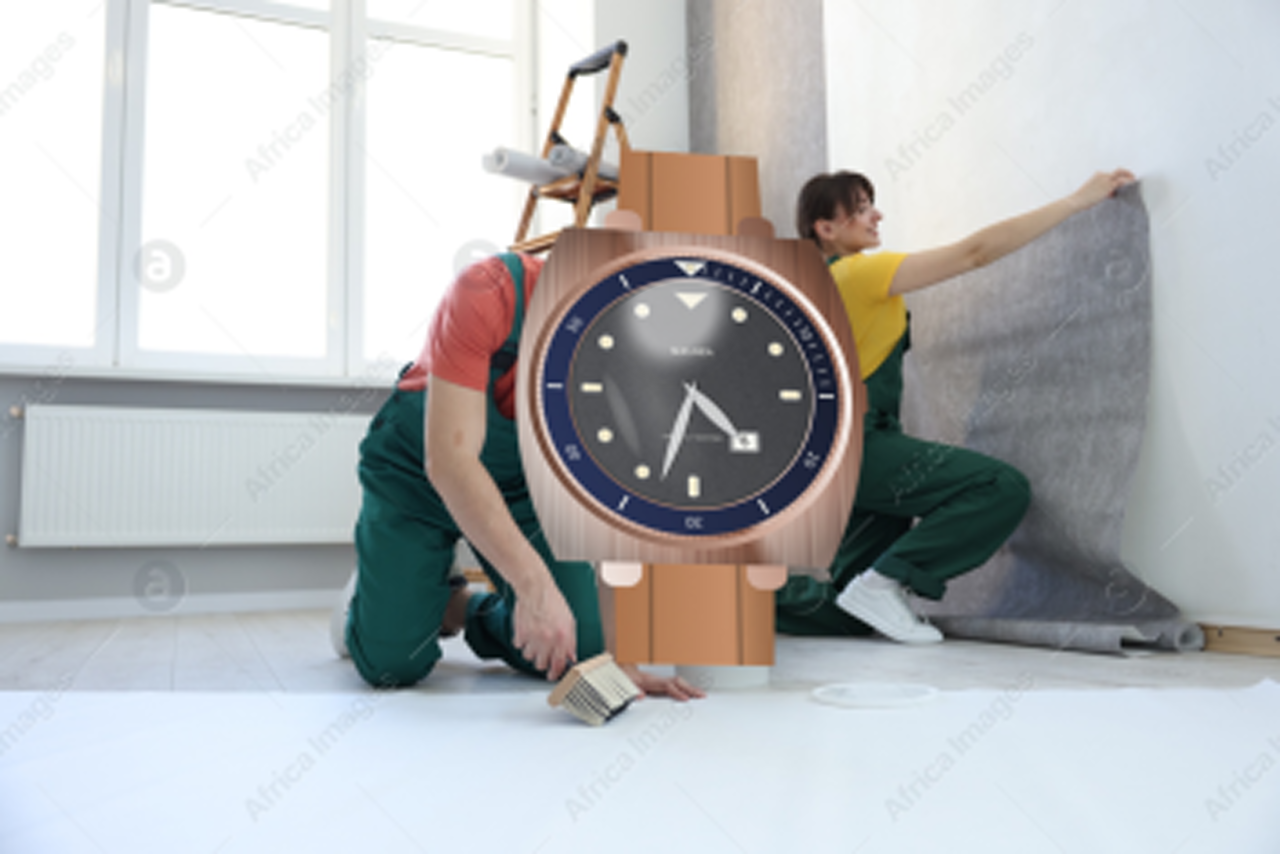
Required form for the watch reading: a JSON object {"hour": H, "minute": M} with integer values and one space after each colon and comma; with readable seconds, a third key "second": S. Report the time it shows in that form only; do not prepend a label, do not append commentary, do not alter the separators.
{"hour": 4, "minute": 33}
